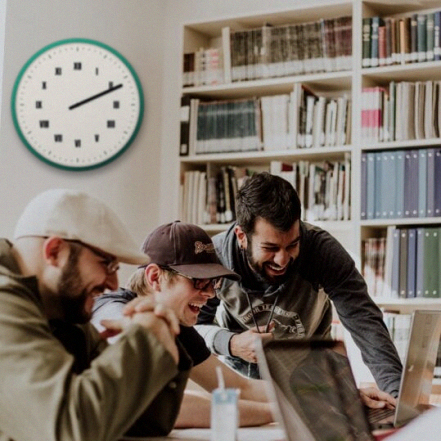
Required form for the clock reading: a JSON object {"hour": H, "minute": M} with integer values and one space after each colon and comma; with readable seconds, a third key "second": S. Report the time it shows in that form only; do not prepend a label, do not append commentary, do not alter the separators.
{"hour": 2, "minute": 11}
